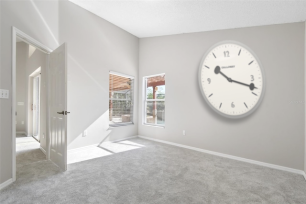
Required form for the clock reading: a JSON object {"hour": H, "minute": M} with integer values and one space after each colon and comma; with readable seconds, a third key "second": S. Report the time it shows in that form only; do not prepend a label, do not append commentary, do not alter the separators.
{"hour": 10, "minute": 18}
